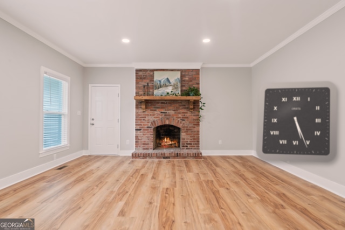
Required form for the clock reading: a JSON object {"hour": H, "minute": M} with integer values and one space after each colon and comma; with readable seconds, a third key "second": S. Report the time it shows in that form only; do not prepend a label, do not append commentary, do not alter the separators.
{"hour": 5, "minute": 26}
